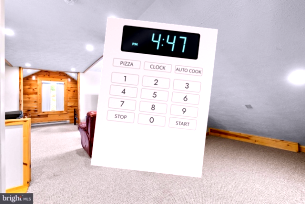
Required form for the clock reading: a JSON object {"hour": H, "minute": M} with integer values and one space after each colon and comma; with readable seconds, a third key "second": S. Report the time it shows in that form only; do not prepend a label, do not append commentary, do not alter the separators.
{"hour": 4, "minute": 47}
